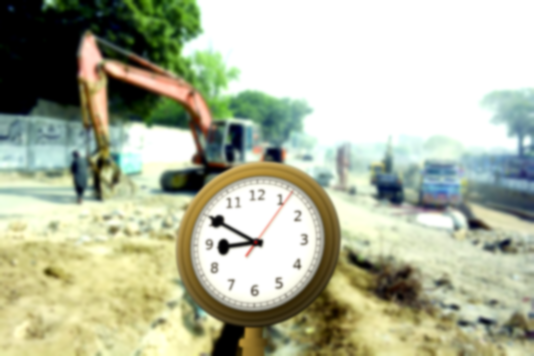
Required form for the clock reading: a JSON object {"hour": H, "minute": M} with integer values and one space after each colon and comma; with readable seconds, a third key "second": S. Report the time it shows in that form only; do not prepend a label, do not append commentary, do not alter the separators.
{"hour": 8, "minute": 50, "second": 6}
